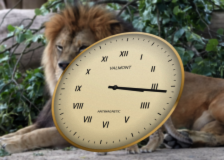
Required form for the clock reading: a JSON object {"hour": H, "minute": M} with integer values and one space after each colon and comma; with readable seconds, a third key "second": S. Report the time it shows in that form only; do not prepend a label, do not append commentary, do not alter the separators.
{"hour": 3, "minute": 16}
